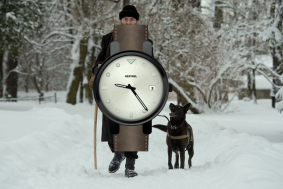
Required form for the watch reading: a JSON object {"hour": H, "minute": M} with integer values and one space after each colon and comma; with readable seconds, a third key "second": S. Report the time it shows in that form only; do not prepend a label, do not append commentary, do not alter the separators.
{"hour": 9, "minute": 24}
